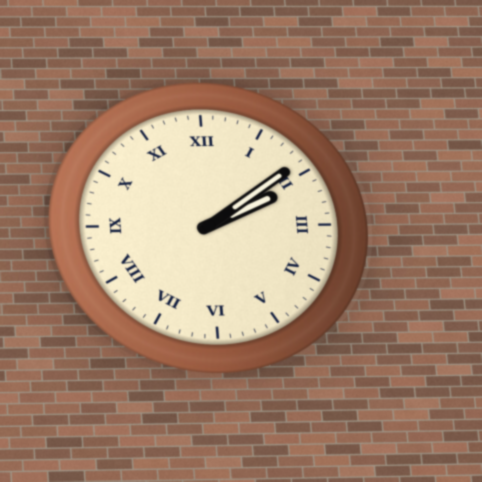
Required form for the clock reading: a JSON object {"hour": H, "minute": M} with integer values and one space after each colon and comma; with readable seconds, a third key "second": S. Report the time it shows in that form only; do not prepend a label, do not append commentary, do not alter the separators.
{"hour": 2, "minute": 9}
